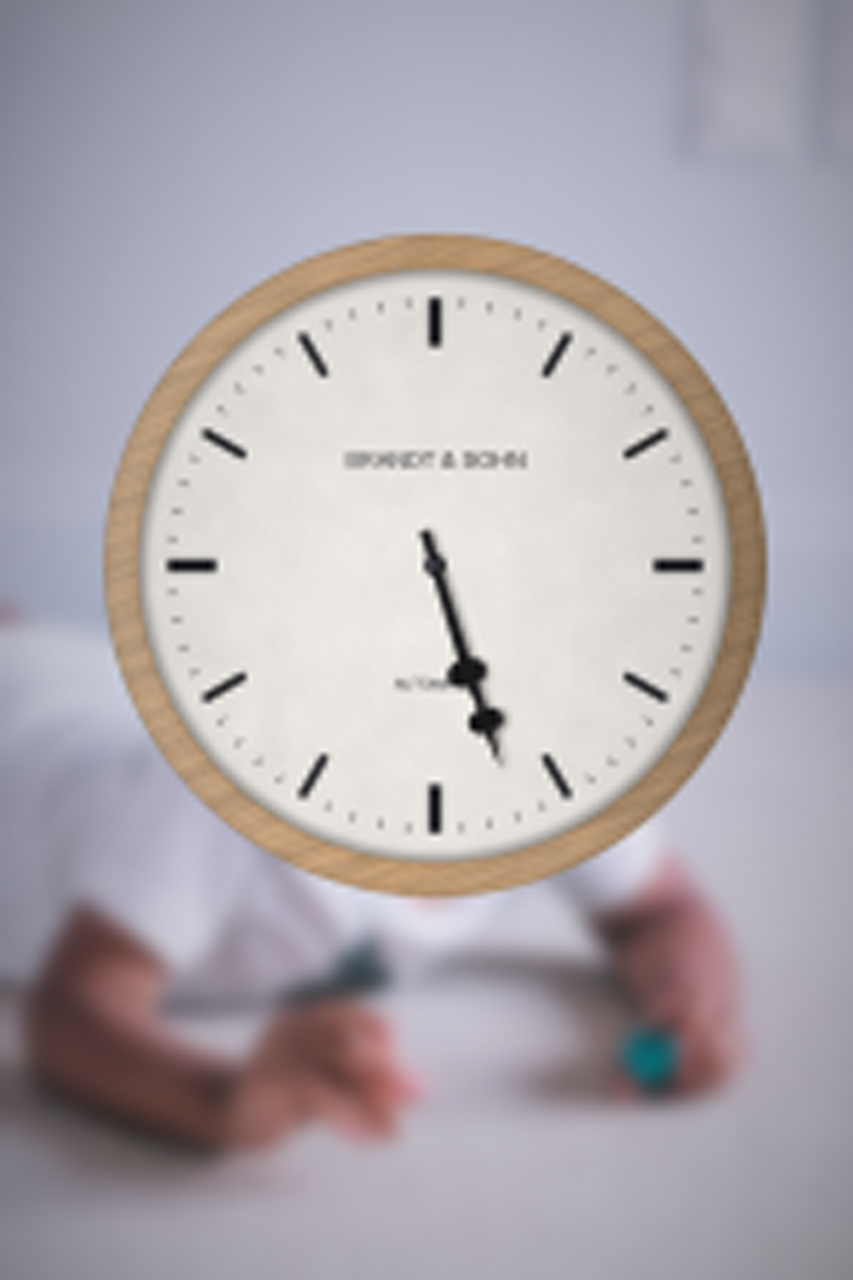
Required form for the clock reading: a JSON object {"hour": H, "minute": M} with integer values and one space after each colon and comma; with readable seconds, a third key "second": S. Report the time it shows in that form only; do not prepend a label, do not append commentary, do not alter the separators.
{"hour": 5, "minute": 27}
